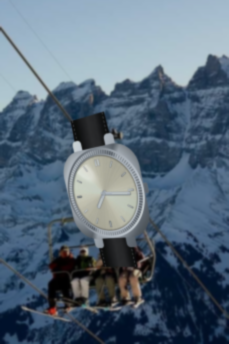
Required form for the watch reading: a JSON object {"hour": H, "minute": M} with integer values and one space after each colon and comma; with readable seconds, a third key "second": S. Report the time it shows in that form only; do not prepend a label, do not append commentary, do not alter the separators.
{"hour": 7, "minute": 16}
